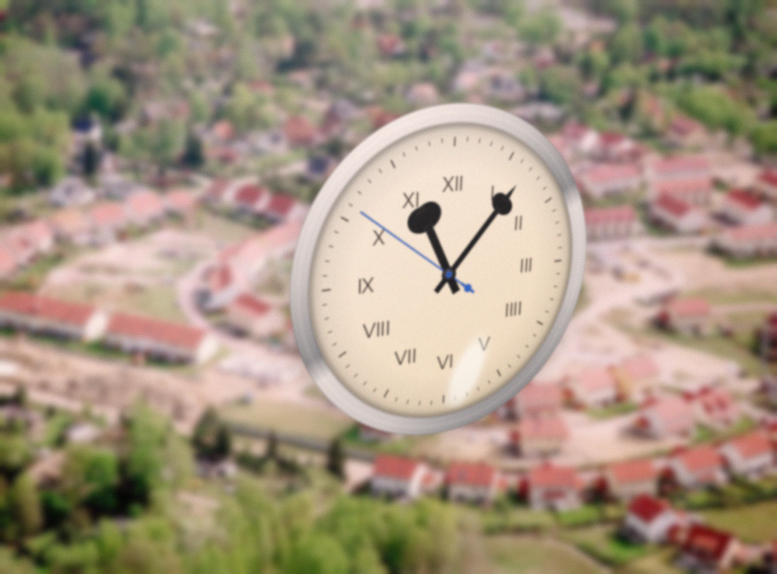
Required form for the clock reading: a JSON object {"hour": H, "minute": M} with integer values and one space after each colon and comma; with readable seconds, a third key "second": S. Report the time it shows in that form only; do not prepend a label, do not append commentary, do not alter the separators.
{"hour": 11, "minute": 6, "second": 51}
